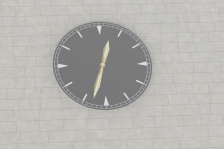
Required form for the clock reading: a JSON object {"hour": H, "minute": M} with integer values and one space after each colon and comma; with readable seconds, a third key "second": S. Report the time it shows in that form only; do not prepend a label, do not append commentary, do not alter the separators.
{"hour": 12, "minute": 33}
